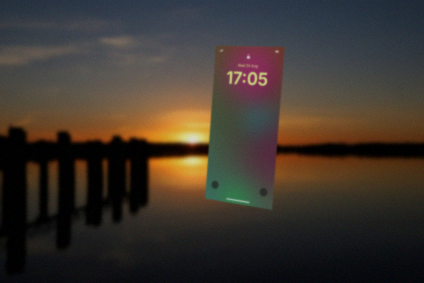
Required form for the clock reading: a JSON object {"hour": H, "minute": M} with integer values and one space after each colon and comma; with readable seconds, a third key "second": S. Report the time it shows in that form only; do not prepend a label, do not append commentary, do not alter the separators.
{"hour": 17, "minute": 5}
